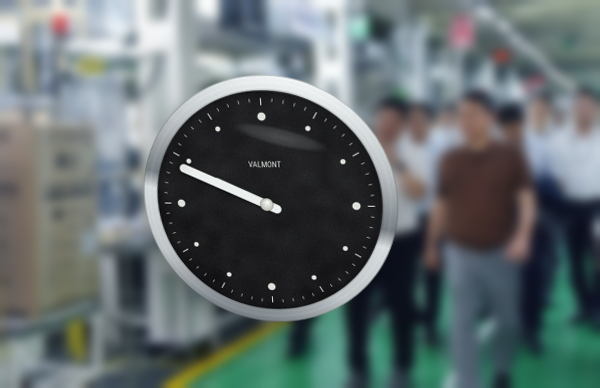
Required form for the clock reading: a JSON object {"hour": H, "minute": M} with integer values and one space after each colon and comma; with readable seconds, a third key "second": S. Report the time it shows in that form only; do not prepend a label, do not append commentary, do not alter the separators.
{"hour": 9, "minute": 49}
